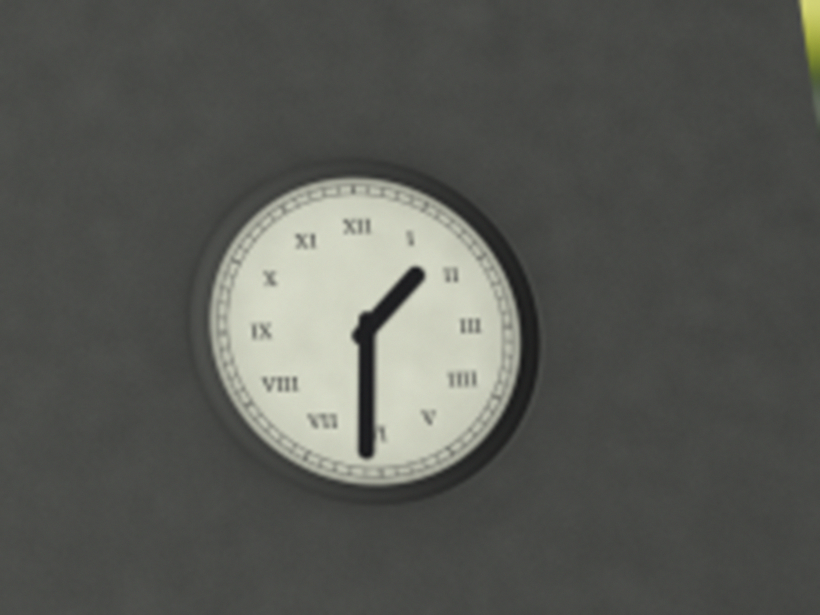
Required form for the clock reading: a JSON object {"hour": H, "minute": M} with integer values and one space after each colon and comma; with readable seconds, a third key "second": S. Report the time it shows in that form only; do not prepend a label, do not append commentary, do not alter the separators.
{"hour": 1, "minute": 31}
